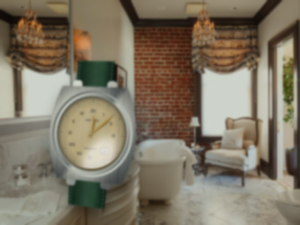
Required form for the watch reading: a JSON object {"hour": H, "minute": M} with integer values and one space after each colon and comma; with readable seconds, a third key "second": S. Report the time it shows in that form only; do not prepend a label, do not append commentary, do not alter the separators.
{"hour": 12, "minute": 8}
